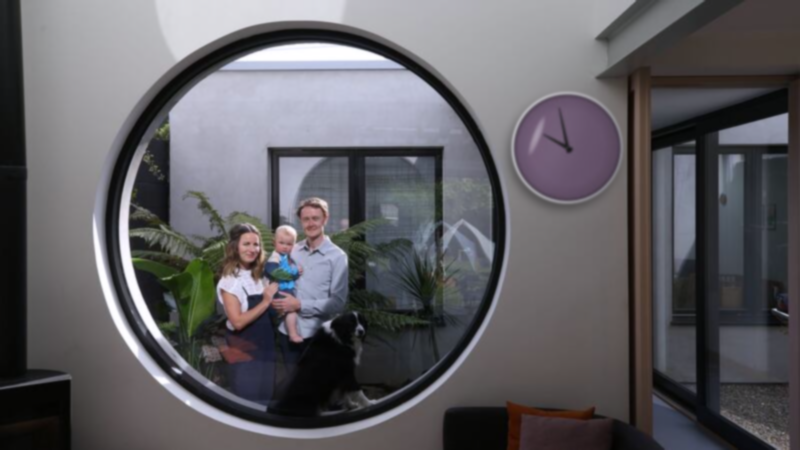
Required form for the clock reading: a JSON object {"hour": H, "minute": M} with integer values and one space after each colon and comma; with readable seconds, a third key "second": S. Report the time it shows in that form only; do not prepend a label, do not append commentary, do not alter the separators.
{"hour": 9, "minute": 58}
